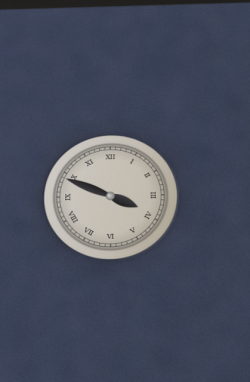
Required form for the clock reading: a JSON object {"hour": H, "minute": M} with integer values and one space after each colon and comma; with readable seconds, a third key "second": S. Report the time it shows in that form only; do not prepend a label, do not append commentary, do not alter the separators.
{"hour": 3, "minute": 49}
